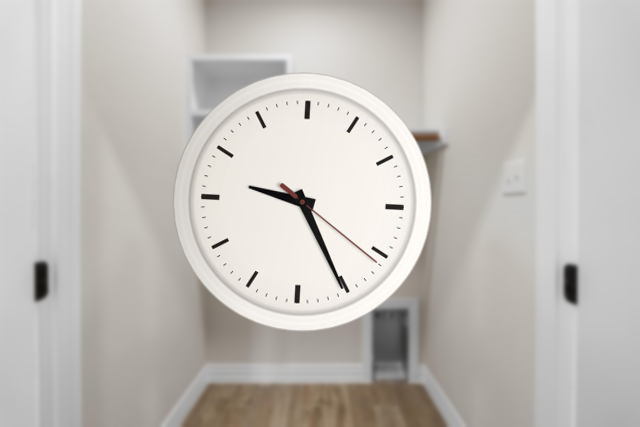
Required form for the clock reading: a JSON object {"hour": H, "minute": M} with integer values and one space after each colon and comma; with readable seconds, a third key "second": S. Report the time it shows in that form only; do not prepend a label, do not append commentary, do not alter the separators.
{"hour": 9, "minute": 25, "second": 21}
